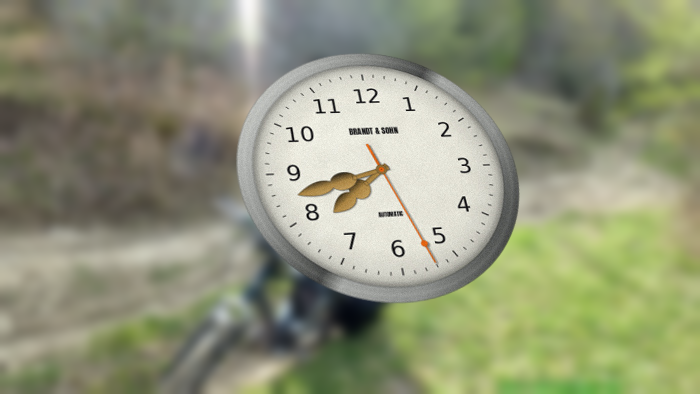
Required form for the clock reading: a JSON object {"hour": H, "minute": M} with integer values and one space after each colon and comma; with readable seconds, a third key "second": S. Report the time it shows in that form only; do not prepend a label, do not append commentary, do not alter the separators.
{"hour": 7, "minute": 42, "second": 27}
